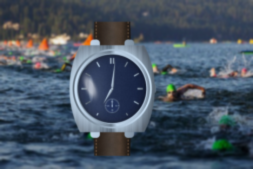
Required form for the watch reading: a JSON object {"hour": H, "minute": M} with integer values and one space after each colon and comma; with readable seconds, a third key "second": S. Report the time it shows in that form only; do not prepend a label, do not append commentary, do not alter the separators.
{"hour": 7, "minute": 1}
